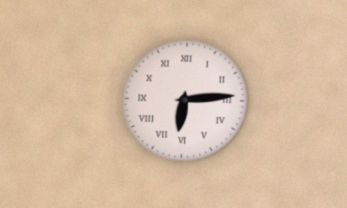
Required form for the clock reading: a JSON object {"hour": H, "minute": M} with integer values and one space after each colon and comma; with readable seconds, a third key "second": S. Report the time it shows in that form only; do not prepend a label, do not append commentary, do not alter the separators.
{"hour": 6, "minute": 14}
